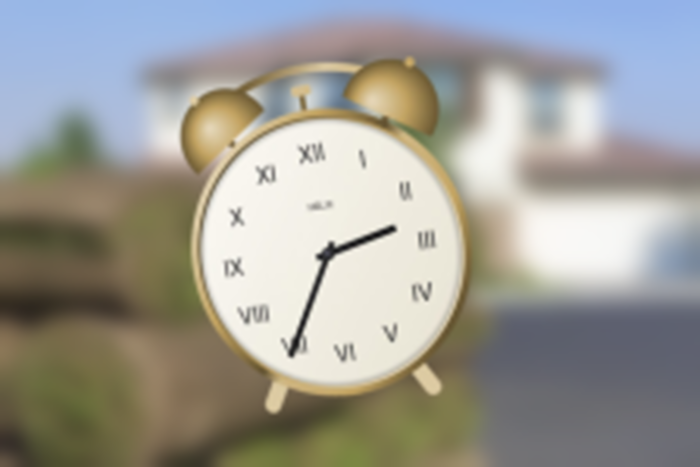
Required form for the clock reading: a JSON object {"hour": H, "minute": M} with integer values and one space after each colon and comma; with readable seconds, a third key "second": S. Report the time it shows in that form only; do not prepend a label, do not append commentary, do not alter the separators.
{"hour": 2, "minute": 35}
